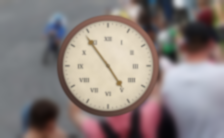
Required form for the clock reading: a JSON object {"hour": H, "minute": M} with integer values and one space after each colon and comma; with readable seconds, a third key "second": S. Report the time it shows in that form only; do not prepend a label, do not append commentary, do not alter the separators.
{"hour": 4, "minute": 54}
